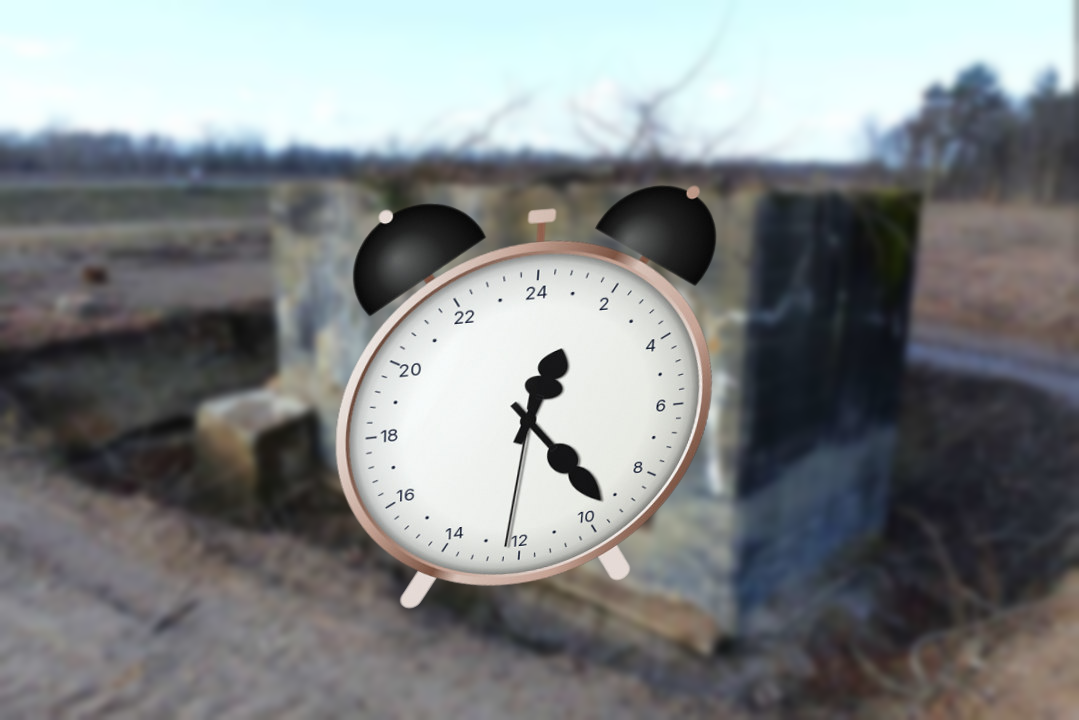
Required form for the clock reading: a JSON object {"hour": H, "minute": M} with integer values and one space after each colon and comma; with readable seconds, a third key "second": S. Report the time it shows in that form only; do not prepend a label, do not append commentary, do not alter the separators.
{"hour": 1, "minute": 23, "second": 31}
